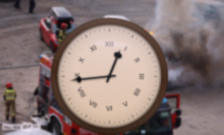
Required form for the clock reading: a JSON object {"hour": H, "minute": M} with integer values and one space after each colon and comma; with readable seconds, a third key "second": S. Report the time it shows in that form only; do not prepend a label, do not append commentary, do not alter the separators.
{"hour": 12, "minute": 44}
